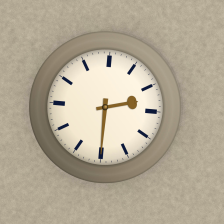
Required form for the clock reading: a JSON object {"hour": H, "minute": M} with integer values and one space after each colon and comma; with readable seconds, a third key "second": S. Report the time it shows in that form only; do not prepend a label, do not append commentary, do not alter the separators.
{"hour": 2, "minute": 30}
